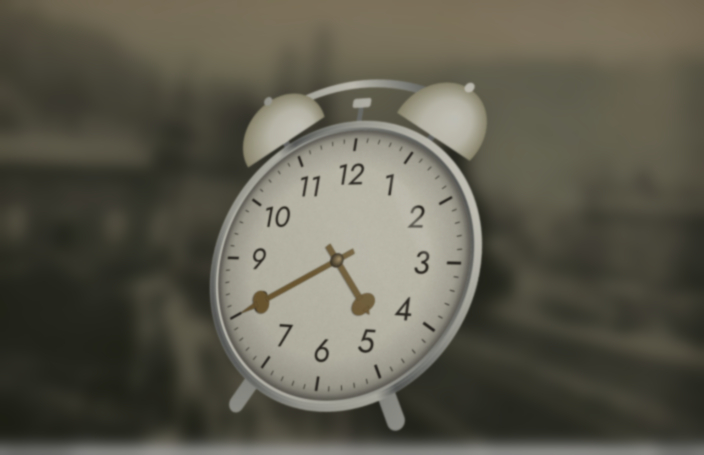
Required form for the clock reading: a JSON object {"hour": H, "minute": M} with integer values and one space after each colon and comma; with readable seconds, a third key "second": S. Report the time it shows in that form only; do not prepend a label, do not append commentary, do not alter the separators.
{"hour": 4, "minute": 40}
